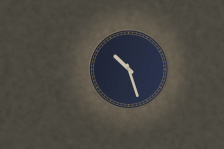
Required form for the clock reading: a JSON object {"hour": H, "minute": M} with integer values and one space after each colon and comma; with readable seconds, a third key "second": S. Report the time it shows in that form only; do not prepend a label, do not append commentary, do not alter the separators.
{"hour": 10, "minute": 27}
